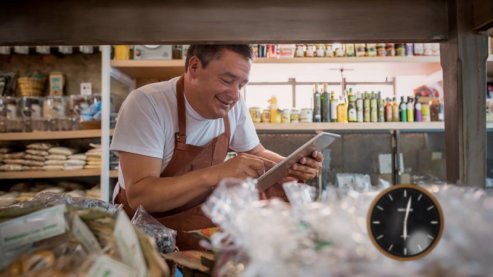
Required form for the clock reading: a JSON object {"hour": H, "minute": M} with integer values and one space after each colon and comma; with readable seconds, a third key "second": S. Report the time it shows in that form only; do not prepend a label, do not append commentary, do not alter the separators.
{"hour": 6, "minute": 2}
